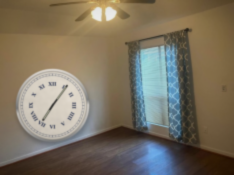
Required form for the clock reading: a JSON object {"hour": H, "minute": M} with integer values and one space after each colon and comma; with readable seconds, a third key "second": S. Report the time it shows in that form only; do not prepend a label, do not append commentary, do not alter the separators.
{"hour": 7, "minute": 6}
